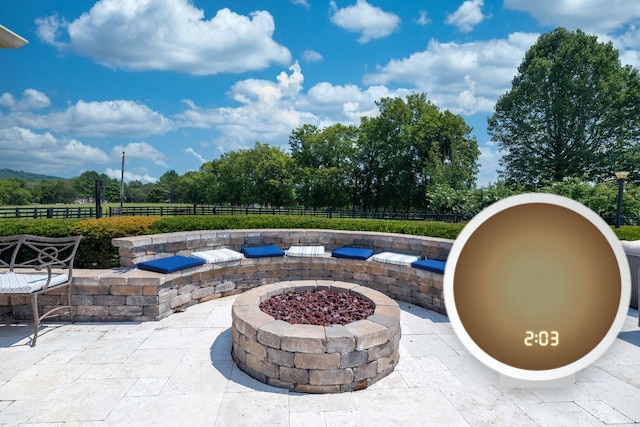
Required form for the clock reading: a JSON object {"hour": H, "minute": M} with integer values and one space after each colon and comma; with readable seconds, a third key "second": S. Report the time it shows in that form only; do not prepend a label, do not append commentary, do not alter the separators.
{"hour": 2, "minute": 3}
